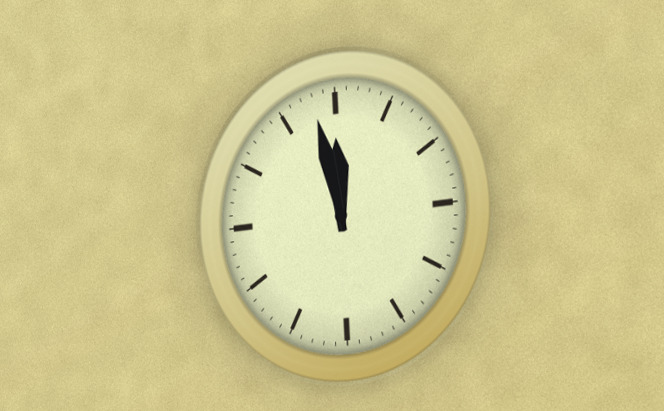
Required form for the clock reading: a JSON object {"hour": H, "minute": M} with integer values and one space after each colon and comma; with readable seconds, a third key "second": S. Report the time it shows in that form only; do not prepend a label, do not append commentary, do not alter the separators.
{"hour": 11, "minute": 58}
